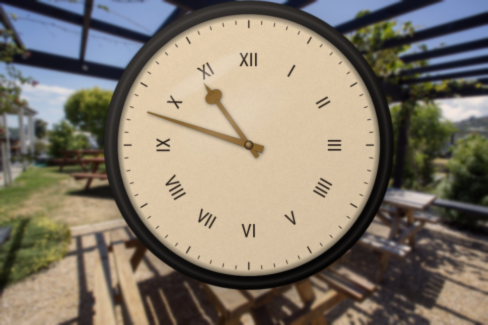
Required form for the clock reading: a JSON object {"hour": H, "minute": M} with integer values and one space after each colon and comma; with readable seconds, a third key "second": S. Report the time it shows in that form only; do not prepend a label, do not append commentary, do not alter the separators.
{"hour": 10, "minute": 48}
